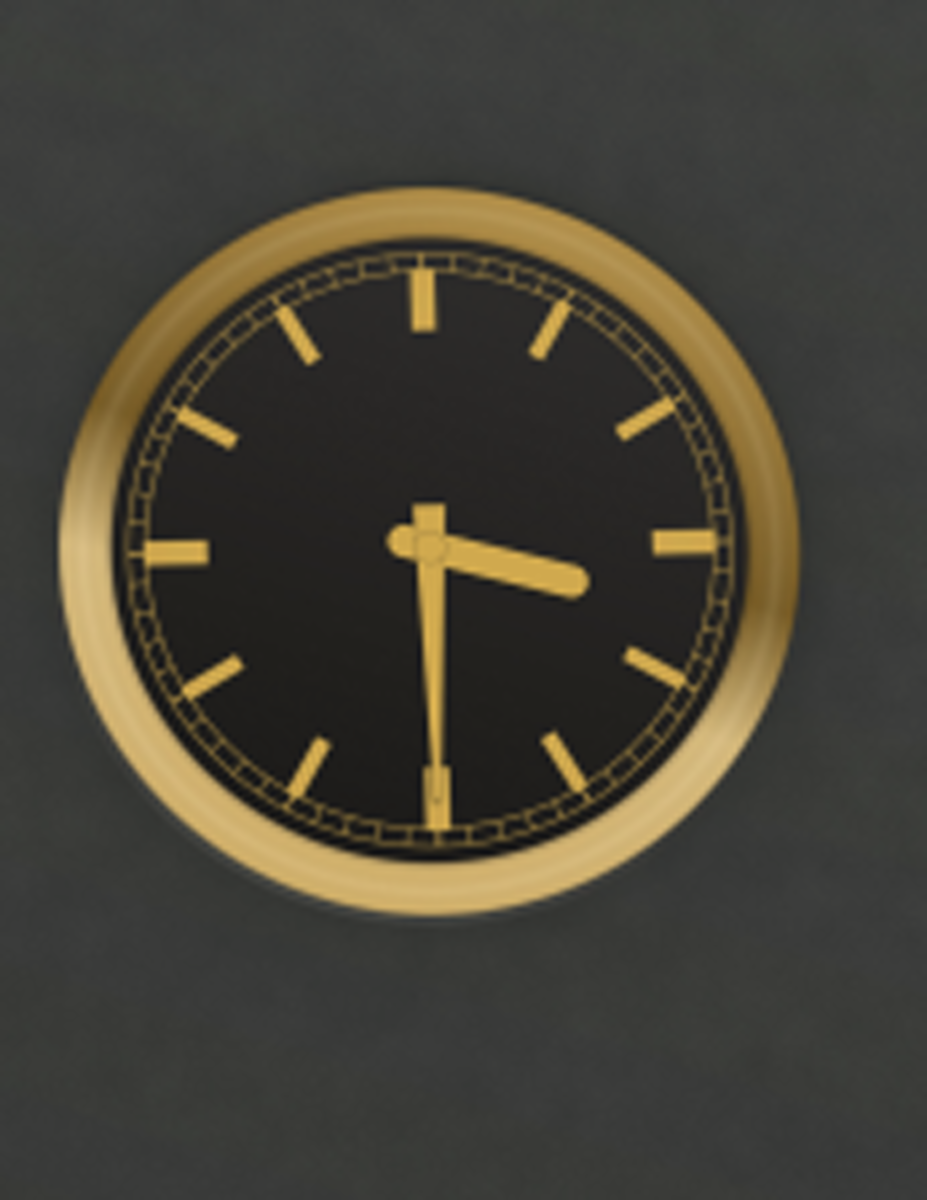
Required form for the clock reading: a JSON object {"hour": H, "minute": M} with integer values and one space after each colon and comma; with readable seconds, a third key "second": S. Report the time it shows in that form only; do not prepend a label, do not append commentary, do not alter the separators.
{"hour": 3, "minute": 30}
